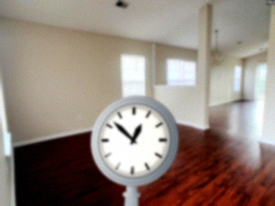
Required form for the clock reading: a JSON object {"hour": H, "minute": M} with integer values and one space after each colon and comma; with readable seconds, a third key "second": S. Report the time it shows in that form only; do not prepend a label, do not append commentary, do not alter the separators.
{"hour": 12, "minute": 52}
